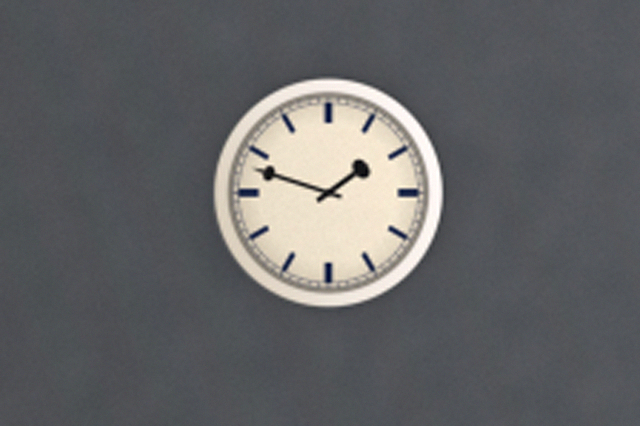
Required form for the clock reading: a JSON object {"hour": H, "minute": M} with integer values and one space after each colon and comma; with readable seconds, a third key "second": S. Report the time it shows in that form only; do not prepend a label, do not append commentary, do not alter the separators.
{"hour": 1, "minute": 48}
